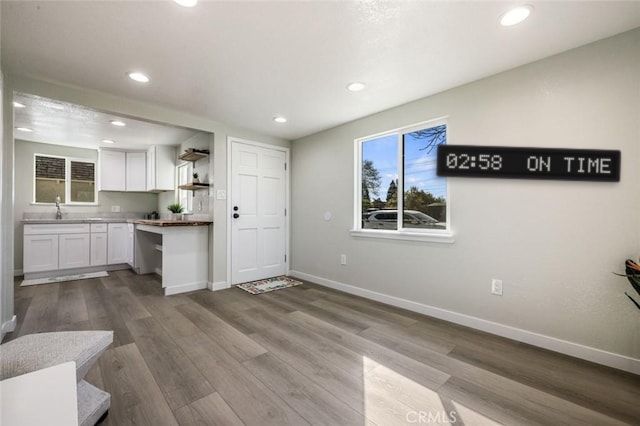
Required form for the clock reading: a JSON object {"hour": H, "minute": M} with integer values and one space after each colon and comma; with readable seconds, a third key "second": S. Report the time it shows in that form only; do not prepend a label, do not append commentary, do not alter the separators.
{"hour": 2, "minute": 58}
